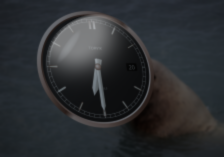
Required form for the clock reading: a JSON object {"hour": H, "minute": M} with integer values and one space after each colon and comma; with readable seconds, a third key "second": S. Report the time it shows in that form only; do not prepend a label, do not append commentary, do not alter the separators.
{"hour": 6, "minute": 30}
